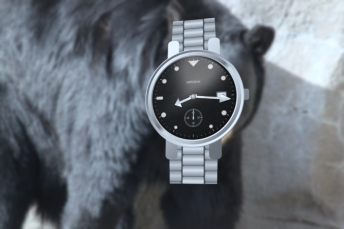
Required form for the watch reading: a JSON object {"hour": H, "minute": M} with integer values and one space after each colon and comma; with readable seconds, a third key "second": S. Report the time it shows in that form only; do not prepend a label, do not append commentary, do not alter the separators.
{"hour": 8, "minute": 16}
